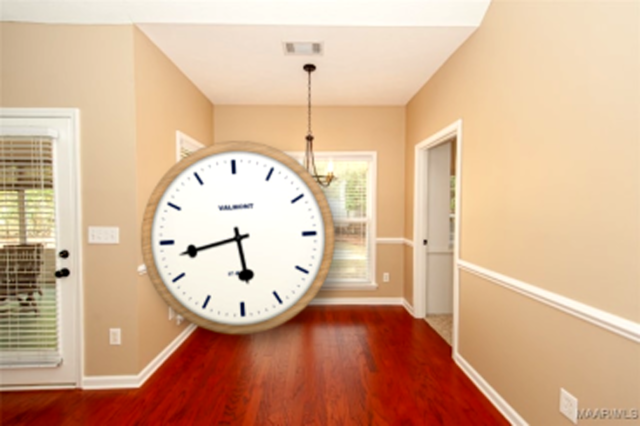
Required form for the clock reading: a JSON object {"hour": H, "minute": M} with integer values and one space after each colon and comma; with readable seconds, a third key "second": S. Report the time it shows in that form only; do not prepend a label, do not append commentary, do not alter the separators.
{"hour": 5, "minute": 43}
